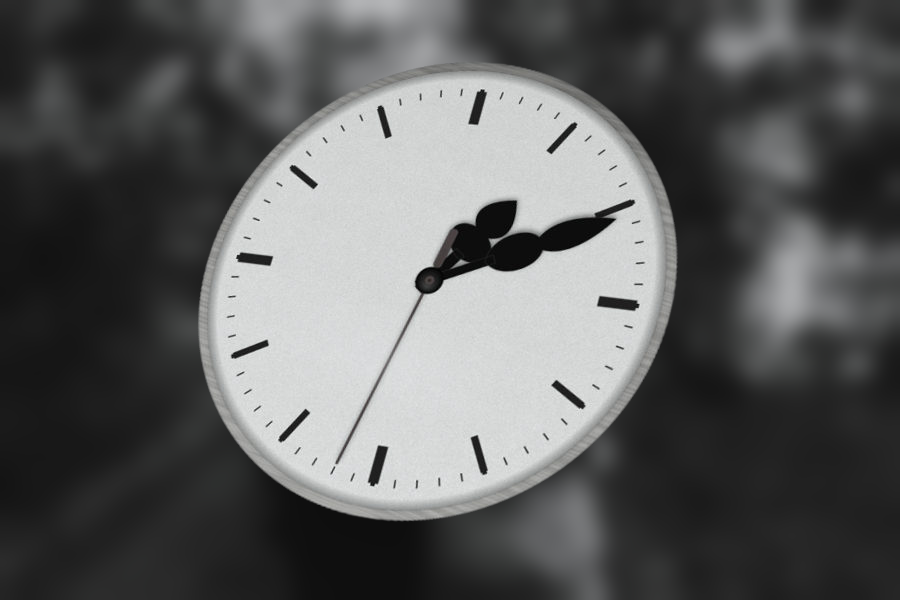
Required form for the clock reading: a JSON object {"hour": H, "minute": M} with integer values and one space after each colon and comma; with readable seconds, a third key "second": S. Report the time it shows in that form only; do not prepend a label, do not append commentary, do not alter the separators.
{"hour": 1, "minute": 10, "second": 32}
